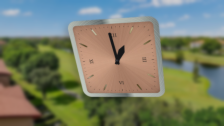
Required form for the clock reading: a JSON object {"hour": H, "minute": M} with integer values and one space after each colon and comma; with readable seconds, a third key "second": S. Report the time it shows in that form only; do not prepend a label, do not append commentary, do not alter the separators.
{"hour": 12, "minute": 59}
